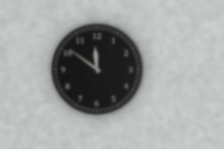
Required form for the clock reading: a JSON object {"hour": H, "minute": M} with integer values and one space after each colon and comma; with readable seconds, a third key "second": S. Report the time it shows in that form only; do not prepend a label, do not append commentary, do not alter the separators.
{"hour": 11, "minute": 51}
